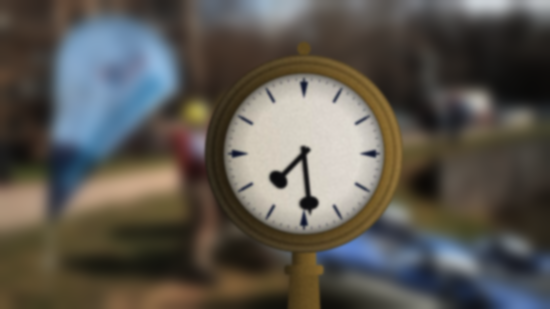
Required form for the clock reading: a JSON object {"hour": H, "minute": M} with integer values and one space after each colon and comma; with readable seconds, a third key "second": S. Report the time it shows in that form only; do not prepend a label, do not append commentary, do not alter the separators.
{"hour": 7, "minute": 29}
